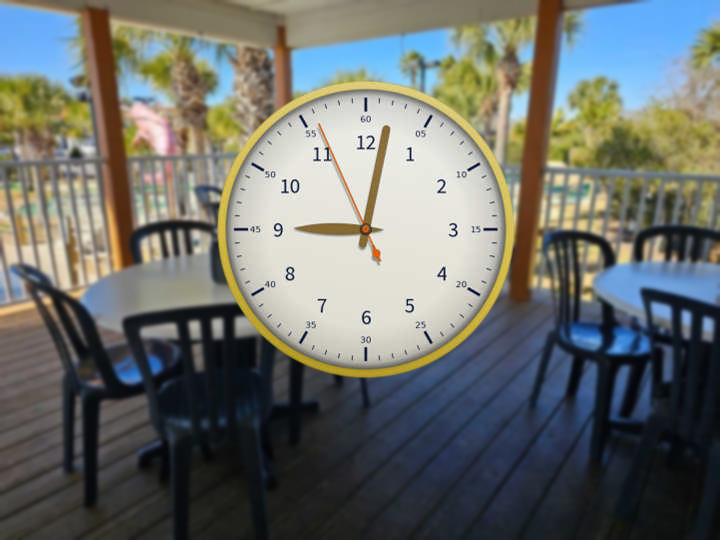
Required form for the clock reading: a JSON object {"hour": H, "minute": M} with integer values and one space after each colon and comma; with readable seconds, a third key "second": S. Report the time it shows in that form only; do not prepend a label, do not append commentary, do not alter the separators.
{"hour": 9, "minute": 1, "second": 56}
